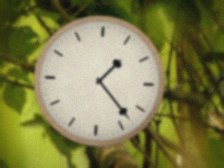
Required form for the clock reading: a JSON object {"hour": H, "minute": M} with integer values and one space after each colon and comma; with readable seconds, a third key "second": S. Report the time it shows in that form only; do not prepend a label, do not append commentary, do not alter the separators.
{"hour": 1, "minute": 23}
